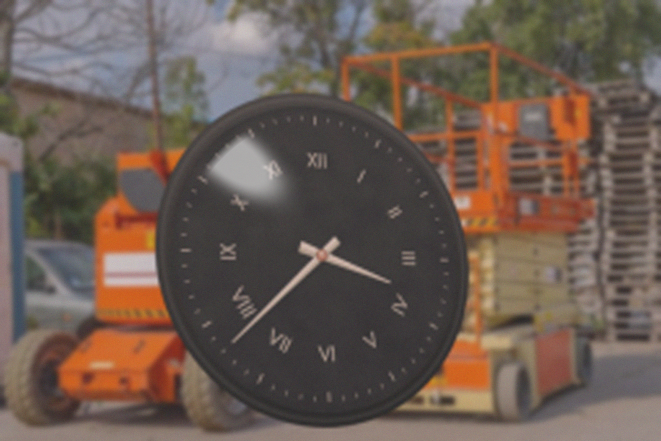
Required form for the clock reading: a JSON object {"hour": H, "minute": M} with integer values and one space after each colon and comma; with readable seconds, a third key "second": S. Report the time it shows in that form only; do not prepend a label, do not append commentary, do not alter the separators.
{"hour": 3, "minute": 38}
